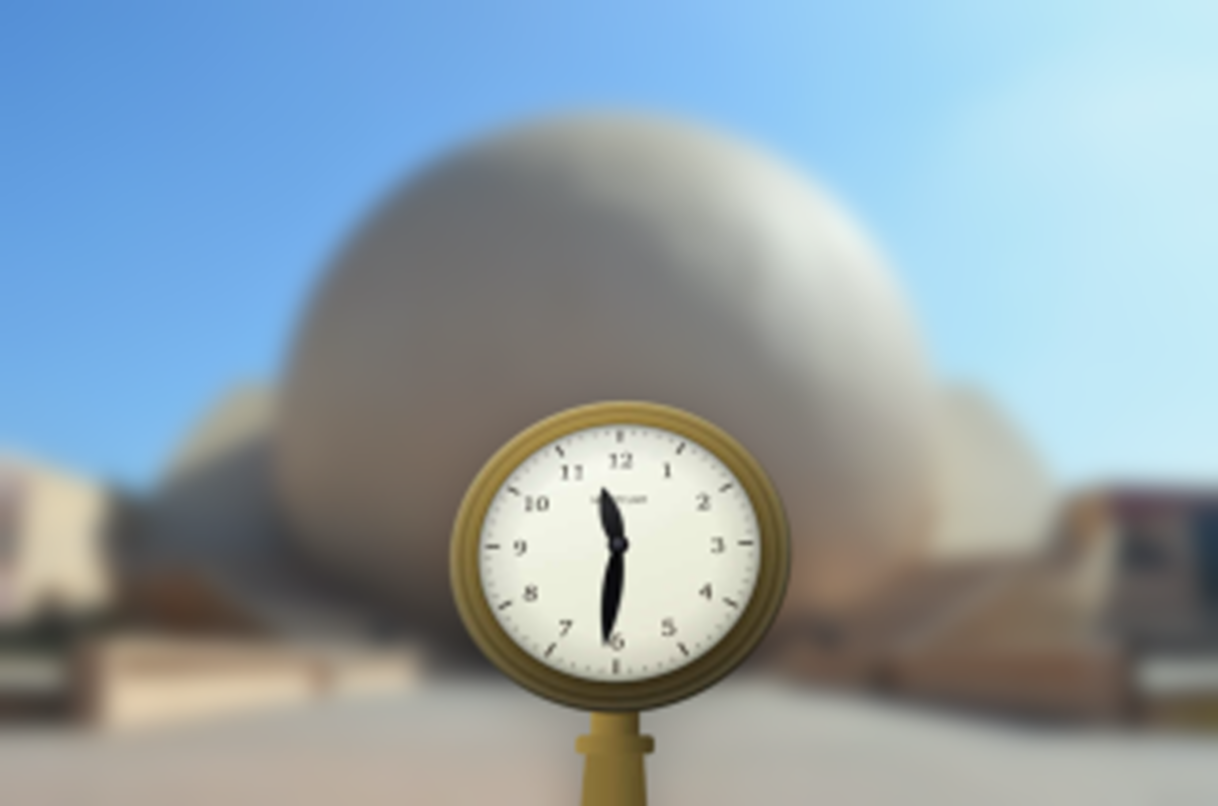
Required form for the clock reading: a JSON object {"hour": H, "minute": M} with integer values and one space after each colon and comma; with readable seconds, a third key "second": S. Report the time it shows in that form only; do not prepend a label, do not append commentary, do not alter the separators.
{"hour": 11, "minute": 31}
